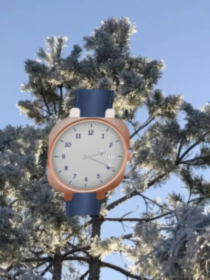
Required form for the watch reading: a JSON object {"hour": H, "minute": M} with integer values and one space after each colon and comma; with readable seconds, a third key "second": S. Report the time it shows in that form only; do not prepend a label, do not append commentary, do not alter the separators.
{"hour": 2, "minute": 19}
